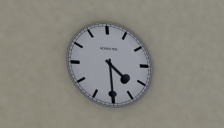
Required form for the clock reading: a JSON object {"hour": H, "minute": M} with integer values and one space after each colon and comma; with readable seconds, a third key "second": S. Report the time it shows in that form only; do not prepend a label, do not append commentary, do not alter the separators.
{"hour": 4, "minute": 30}
